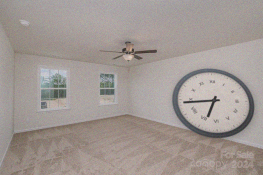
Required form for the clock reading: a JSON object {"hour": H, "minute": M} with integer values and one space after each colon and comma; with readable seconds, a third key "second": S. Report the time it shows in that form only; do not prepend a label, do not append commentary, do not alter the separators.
{"hour": 6, "minute": 44}
